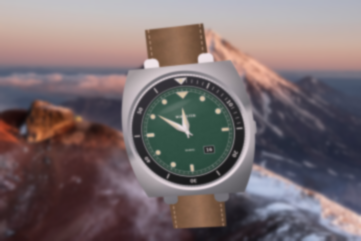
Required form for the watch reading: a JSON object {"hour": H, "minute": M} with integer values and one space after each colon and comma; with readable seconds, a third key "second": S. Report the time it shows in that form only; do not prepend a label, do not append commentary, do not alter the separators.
{"hour": 11, "minute": 51}
